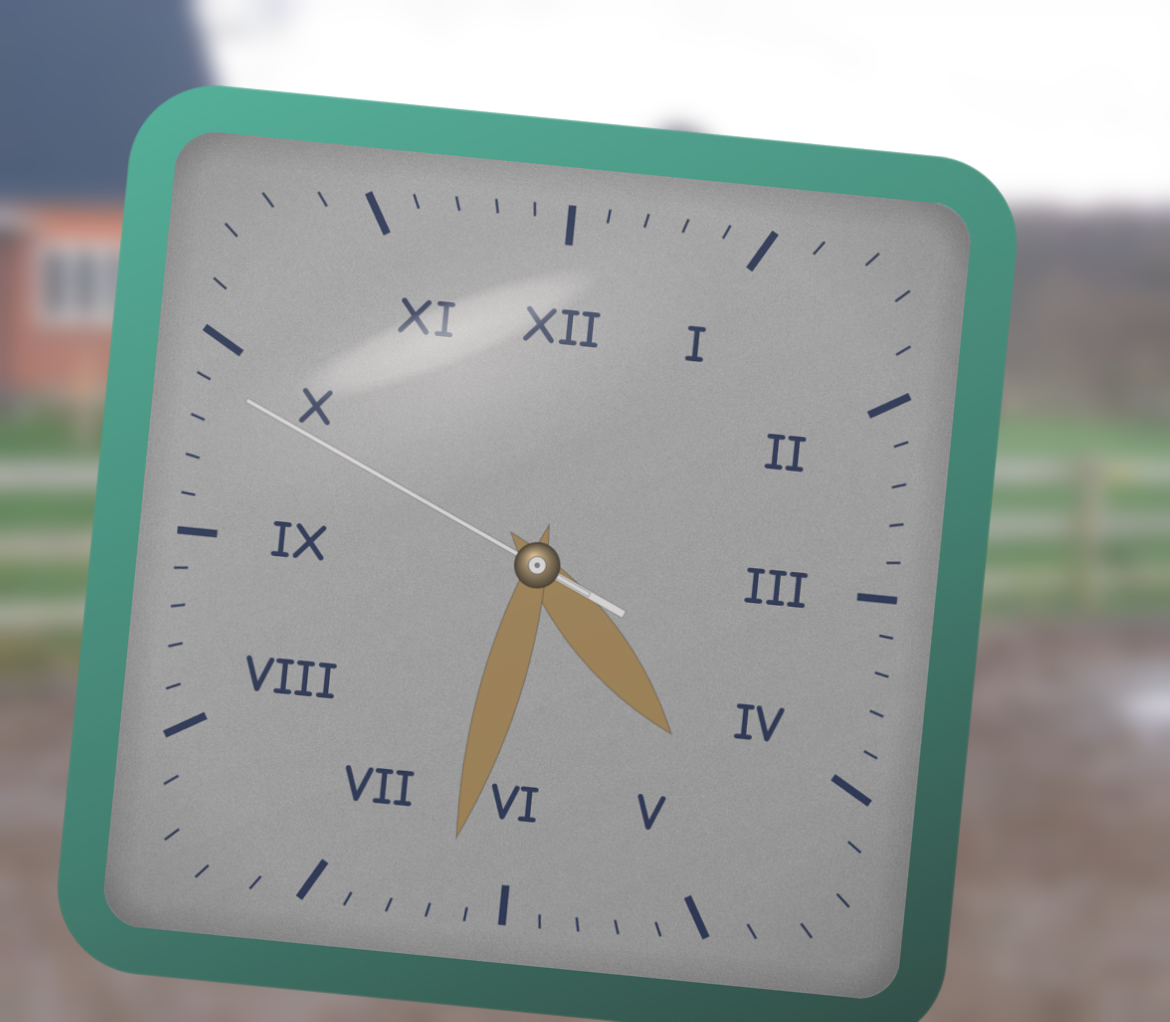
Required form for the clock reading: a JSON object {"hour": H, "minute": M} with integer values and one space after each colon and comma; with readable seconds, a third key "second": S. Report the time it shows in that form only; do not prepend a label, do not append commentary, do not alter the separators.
{"hour": 4, "minute": 31, "second": 49}
